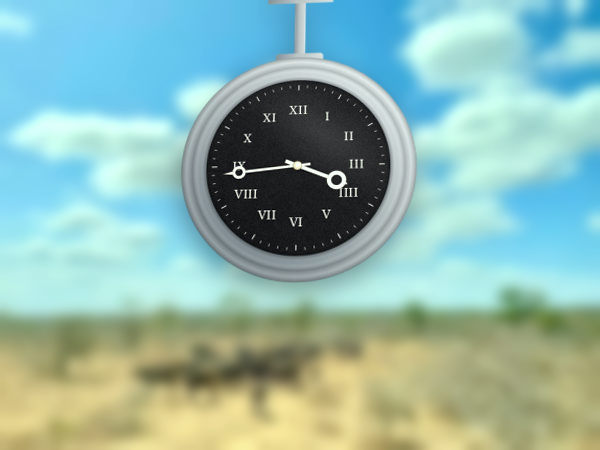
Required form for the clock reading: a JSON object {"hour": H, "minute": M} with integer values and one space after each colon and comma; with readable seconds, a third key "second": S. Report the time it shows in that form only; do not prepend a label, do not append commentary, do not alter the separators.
{"hour": 3, "minute": 44}
